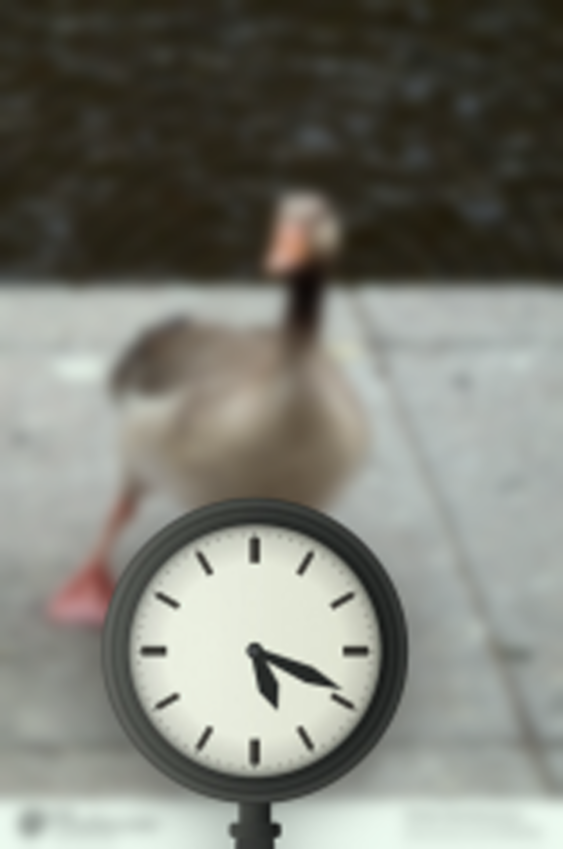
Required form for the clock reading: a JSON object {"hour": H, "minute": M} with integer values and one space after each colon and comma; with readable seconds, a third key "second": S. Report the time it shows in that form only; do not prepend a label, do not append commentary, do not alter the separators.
{"hour": 5, "minute": 19}
